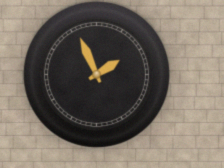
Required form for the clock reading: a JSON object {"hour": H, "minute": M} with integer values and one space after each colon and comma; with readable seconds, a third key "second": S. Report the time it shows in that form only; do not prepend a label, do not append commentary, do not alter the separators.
{"hour": 1, "minute": 56}
